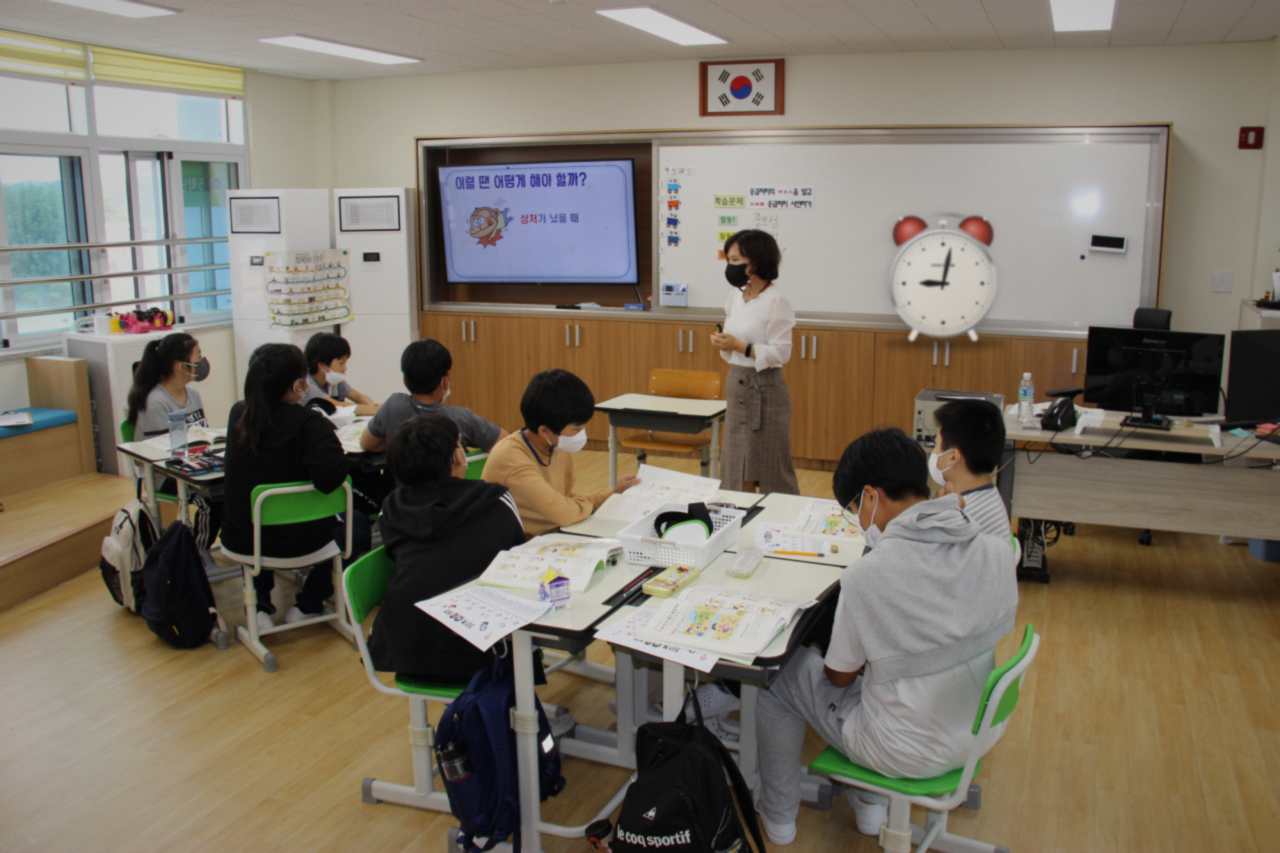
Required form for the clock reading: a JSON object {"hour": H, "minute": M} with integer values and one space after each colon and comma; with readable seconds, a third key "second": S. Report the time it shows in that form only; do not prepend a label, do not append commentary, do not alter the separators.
{"hour": 9, "minute": 2}
